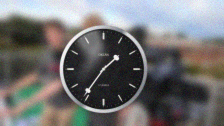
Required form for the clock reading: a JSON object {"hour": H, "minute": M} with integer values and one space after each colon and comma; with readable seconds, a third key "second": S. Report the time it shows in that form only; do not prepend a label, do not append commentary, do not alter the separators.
{"hour": 1, "minute": 36}
